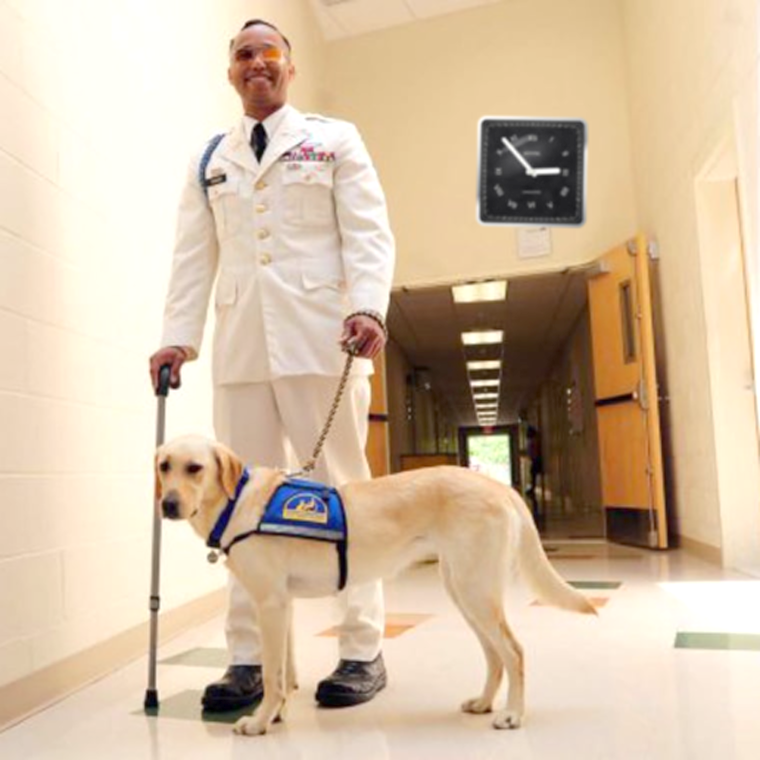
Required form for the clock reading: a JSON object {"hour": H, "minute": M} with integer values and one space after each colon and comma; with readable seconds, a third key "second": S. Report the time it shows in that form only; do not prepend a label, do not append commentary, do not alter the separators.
{"hour": 2, "minute": 53}
